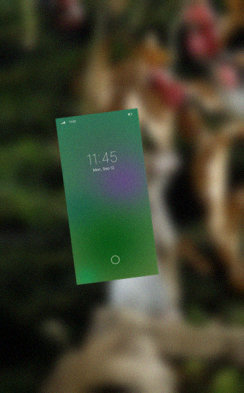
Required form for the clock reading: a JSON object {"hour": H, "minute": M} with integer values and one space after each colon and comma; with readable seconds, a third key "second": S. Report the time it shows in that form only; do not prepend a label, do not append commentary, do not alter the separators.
{"hour": 11, "minute": 45}
